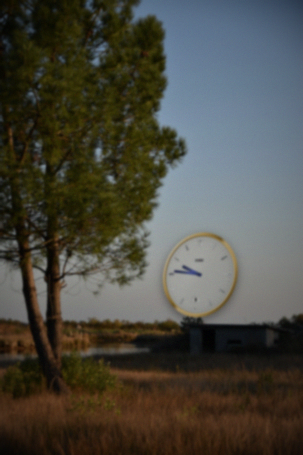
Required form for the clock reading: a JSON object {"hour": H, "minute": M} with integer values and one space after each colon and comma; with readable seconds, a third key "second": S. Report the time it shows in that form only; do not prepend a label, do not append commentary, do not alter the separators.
{"hour": 9, "minute": 46}
